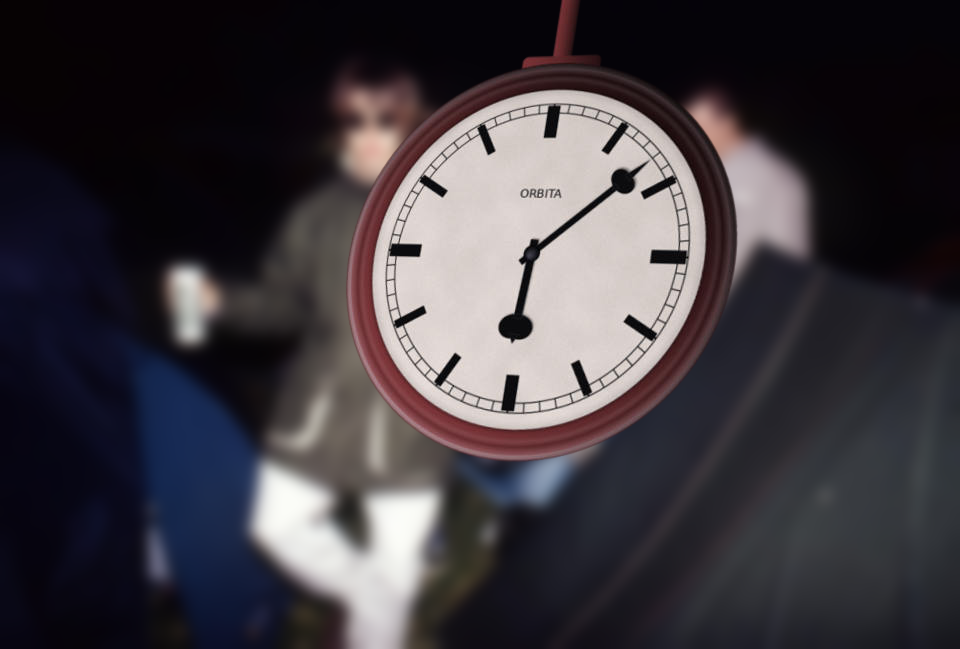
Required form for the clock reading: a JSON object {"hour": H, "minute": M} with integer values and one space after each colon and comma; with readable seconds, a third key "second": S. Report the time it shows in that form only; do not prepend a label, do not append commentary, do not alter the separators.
{"hour": 6, "minute": 8}
